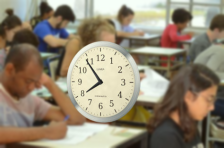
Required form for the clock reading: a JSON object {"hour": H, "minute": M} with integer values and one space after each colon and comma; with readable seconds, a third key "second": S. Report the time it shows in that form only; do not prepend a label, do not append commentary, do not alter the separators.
{"hour": 7, "minute": 54}
